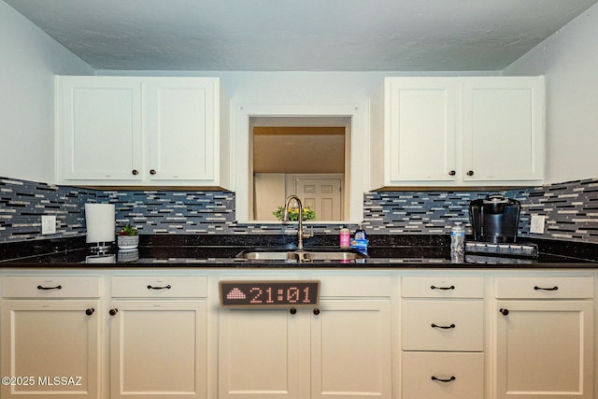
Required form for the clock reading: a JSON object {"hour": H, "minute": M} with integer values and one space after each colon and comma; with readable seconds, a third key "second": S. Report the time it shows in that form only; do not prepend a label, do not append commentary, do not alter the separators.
{"hour": 21, "minute": 1}
